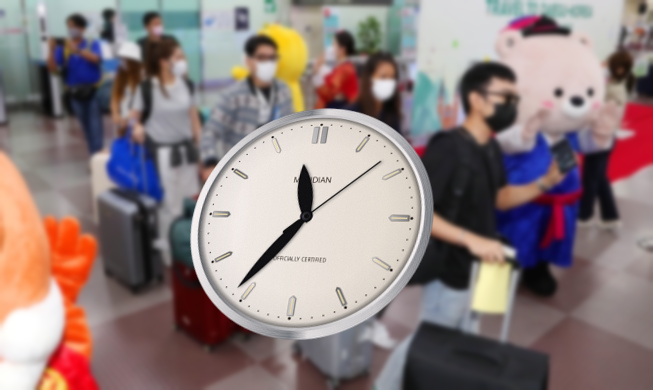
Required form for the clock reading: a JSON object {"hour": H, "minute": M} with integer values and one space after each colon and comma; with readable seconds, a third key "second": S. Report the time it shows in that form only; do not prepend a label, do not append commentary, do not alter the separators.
{"hour": 11, "minute": 36, "second": 8}
